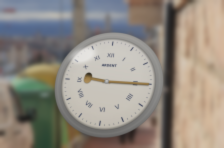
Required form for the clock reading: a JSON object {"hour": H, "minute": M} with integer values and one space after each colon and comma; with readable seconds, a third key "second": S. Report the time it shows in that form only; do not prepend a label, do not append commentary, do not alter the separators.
{"hour": 9, "minute": 15}
